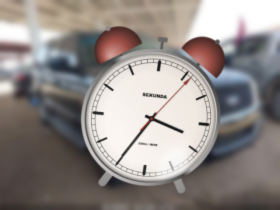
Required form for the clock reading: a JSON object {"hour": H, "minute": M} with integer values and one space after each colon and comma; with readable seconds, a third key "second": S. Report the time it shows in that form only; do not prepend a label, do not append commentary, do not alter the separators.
{"hour": 3, "minute": 35, "second": 6}
